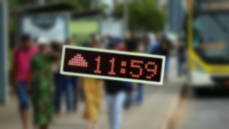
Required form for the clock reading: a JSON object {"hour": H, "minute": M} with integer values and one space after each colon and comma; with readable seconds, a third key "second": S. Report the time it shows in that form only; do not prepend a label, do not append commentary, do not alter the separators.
{"hour": 11, "minute": 59}
